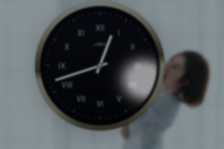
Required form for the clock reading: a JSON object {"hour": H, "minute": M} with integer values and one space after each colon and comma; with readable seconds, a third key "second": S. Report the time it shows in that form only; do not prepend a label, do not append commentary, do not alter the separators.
{"hour": 12, "minute": 42}
